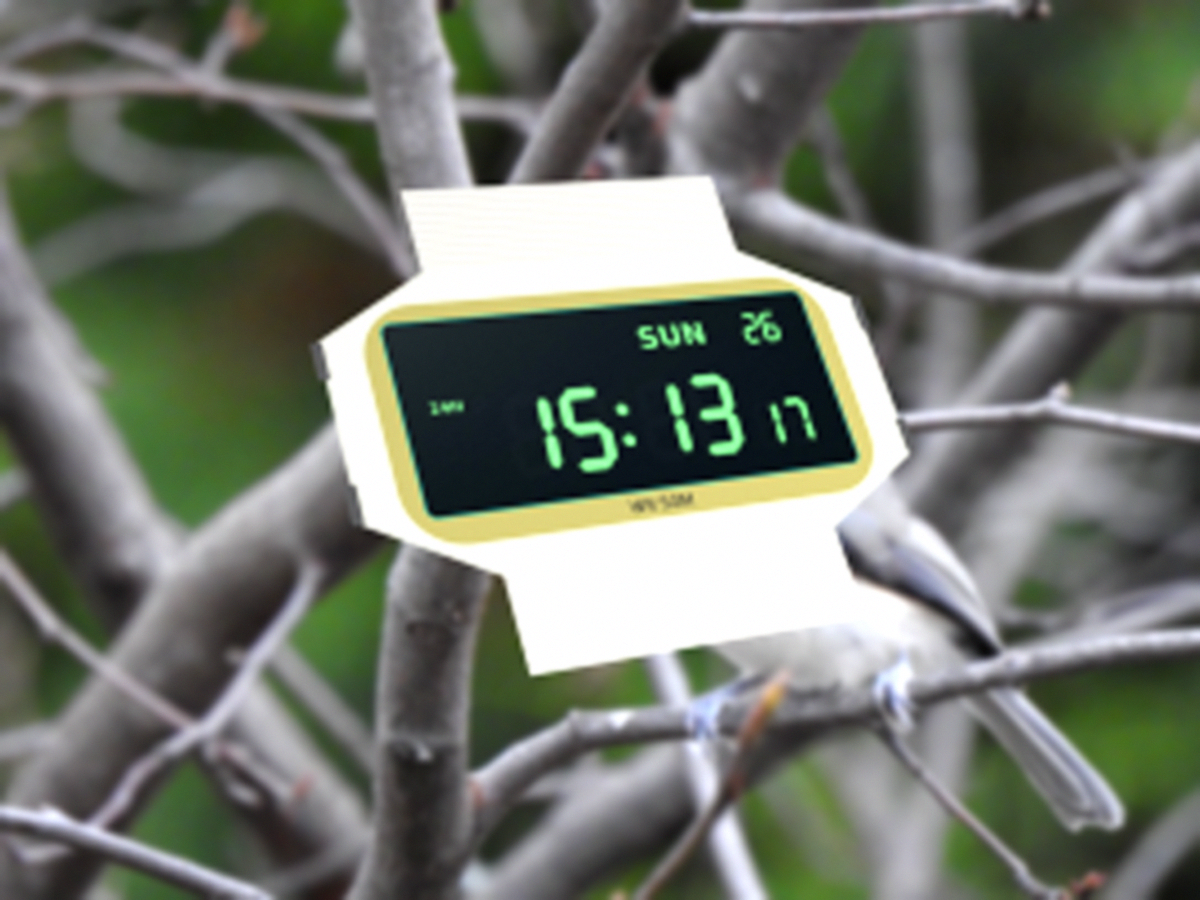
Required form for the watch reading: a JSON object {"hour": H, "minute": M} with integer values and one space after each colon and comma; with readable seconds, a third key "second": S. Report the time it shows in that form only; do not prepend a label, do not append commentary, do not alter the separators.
{"hour": 15, "minute": 13, "second": 17}
